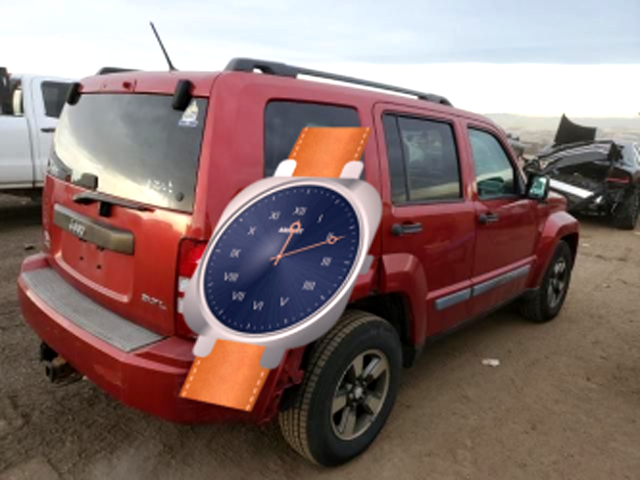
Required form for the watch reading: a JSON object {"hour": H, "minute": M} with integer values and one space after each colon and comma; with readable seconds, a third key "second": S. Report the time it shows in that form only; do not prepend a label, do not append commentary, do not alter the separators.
{"hour": 12, "minute": 11}
